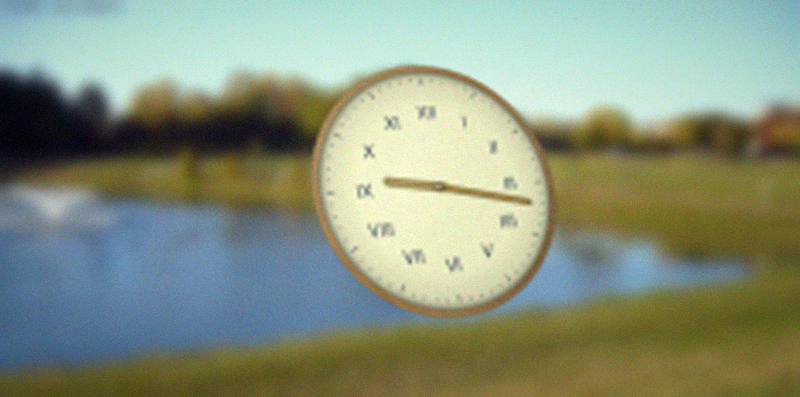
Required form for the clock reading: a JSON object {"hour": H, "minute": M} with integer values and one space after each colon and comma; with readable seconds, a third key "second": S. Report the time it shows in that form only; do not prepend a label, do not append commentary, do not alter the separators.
{"hour": 9, "minute": 17}
